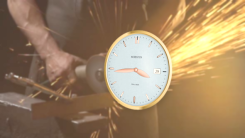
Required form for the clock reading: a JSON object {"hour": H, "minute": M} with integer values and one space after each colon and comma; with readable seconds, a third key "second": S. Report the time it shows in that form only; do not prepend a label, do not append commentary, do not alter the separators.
{"hour": 3, "minute": 44}
